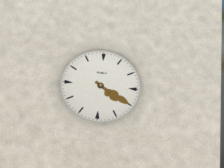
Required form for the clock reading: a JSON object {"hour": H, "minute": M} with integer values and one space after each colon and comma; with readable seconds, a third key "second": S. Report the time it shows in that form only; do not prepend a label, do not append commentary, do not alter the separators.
{"hour": 4, "minute": 20}
